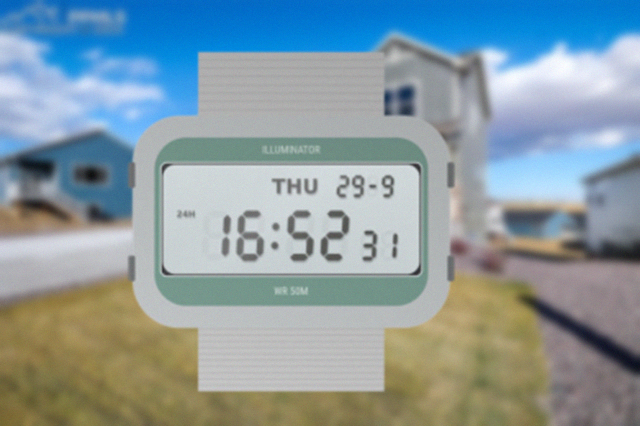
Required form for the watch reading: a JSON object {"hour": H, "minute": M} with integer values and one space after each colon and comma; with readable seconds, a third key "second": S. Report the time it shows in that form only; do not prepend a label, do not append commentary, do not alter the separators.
{"hour": 16, "minute": 52, "second": 31}
